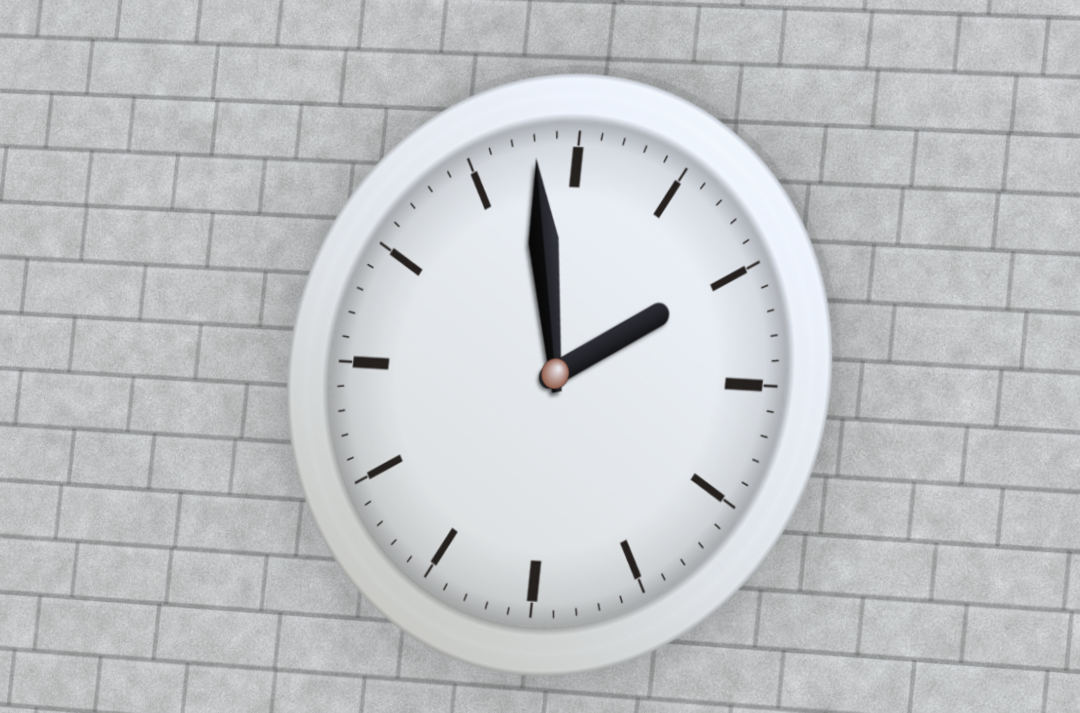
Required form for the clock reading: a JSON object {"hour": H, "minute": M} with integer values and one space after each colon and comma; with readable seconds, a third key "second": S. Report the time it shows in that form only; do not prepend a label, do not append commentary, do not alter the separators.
{"hour": 1, "minute": 58}
